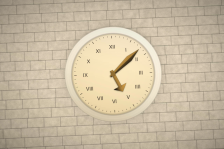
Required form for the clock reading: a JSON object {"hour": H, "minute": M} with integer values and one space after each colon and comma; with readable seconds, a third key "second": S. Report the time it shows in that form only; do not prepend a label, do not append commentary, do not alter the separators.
{"hour": 5, "minute": 8}
